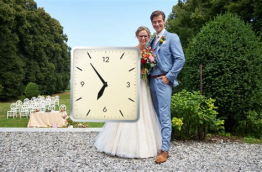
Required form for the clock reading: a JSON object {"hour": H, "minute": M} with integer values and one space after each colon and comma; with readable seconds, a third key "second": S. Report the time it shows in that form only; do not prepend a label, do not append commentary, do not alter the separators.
{"hour": 6, "minute": 54}
